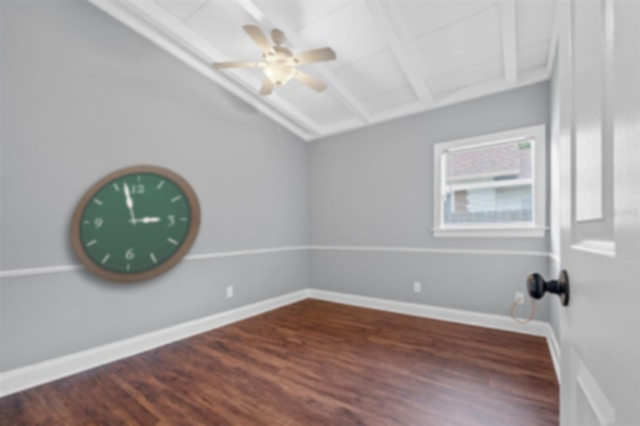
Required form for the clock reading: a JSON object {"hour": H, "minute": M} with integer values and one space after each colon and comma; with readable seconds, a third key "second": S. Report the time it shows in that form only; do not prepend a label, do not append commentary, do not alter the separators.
{"hour": 2, "minute": 57}
